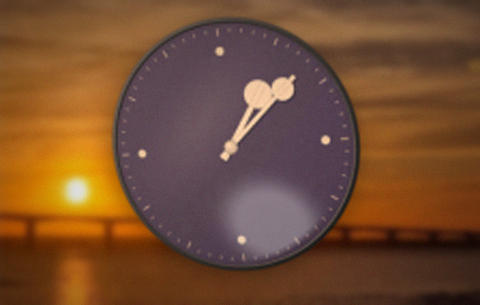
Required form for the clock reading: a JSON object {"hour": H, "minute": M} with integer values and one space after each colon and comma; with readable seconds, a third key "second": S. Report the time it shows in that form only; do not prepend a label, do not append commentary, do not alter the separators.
{"hour": 1, "minute": 8}
